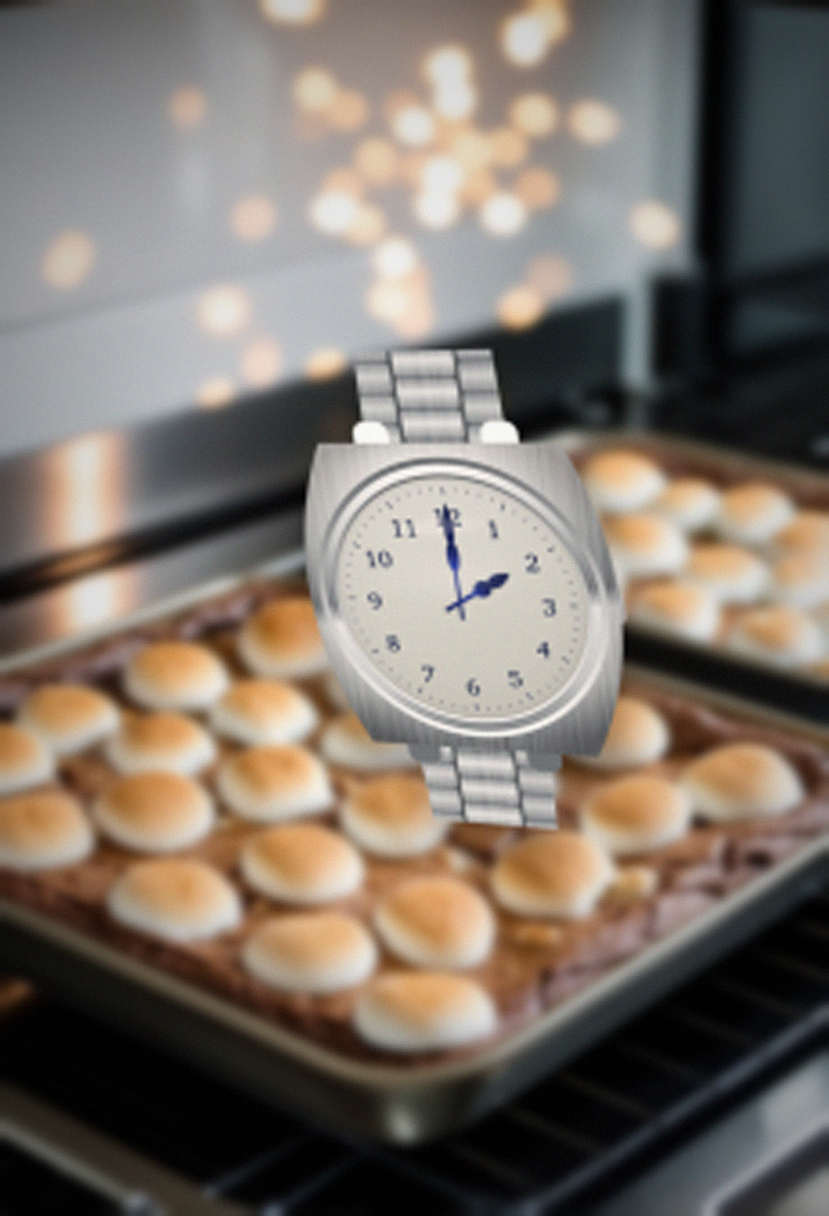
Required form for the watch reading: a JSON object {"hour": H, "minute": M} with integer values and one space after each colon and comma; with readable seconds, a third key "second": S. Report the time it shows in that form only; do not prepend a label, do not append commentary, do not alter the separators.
{"hour": 2, "minute": 0}
